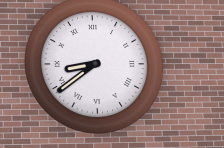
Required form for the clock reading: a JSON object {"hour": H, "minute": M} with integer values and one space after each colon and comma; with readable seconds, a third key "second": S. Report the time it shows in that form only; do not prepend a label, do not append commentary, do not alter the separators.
{"hour": 8, "minute": 39}
